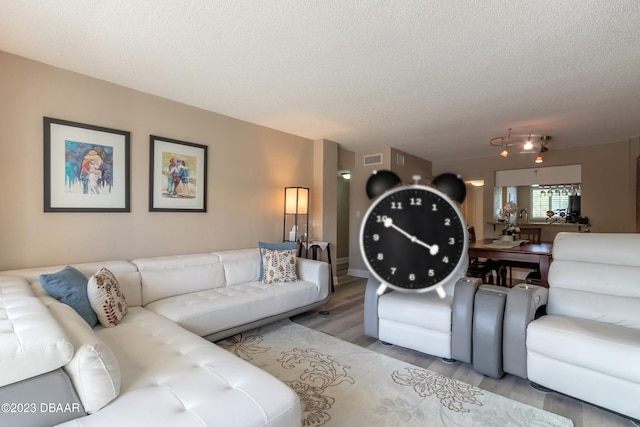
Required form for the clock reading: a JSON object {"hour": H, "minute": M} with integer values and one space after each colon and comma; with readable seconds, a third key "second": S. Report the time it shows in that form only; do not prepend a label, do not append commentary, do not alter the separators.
{"hour": 3, "minute": 50}
